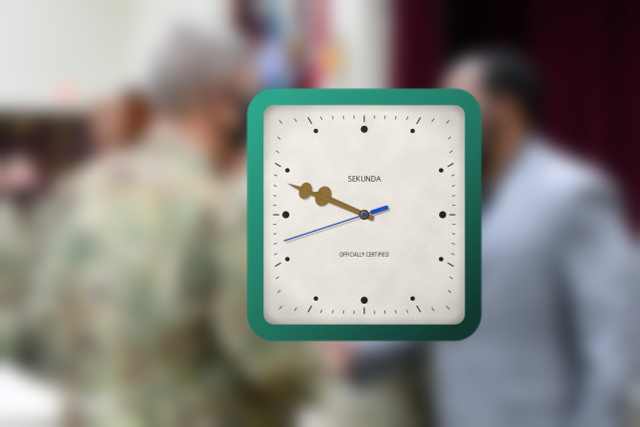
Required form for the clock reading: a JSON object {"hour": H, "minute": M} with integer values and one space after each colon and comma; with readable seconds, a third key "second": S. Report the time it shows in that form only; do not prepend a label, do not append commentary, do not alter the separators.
{"hour": 9, "minute": 48, "second": 42}
